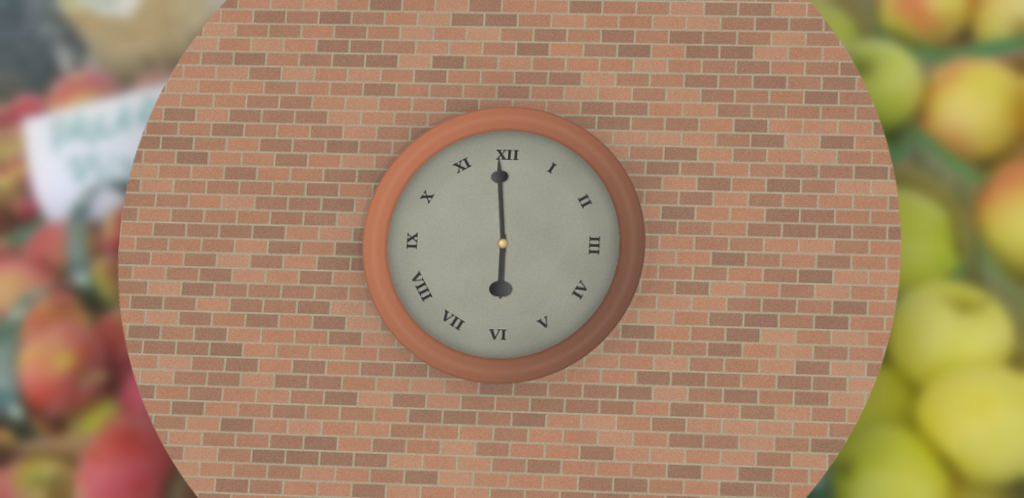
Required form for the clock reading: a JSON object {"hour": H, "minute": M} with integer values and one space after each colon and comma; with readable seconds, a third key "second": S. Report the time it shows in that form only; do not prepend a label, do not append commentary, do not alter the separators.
{"hour": 5, "minute": 59}
